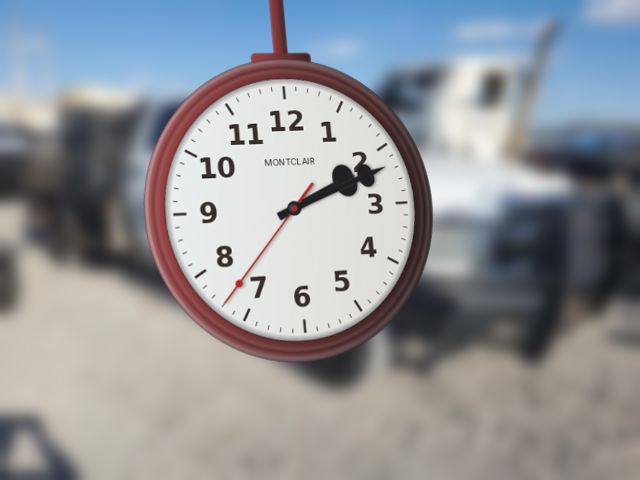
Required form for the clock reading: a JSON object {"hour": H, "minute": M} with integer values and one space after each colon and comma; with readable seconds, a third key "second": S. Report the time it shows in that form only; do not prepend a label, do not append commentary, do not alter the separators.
{"hour": 2, "minute": 11, "second": 37}
